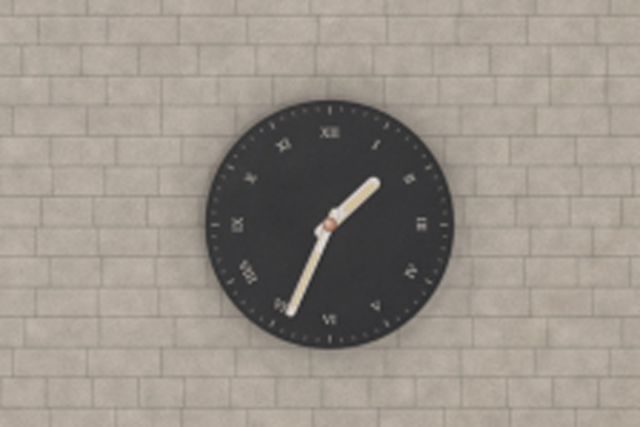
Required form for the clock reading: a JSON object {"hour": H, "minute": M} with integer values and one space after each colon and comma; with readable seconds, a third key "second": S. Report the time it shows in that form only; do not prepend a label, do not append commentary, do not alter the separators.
{"hour": 1, "minute": 34}
